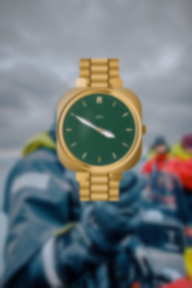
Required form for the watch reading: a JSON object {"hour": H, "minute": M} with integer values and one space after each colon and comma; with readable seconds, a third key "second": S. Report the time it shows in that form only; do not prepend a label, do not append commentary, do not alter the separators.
{"hour": 3, "minute": 50}
